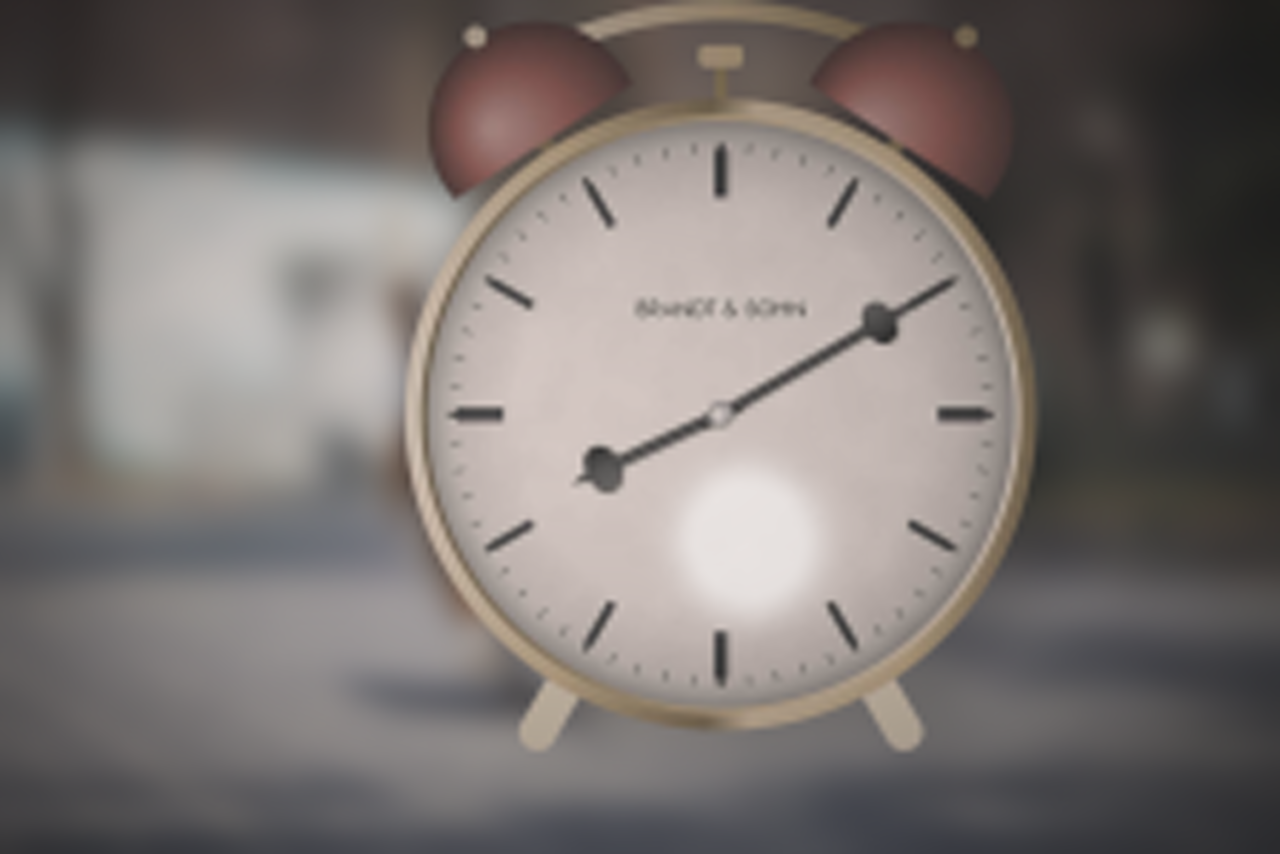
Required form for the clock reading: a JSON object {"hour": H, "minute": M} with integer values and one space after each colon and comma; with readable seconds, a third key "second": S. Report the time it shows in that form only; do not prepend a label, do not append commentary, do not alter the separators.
{"hour": 8, "minute": 10}
